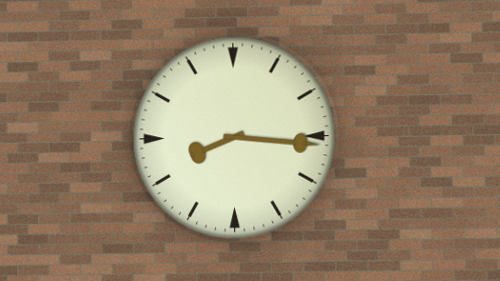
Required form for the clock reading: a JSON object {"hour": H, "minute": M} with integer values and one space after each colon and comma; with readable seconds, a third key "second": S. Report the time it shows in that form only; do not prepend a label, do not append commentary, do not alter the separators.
{"hour": 8, "minute": 16}
